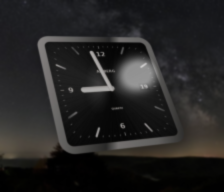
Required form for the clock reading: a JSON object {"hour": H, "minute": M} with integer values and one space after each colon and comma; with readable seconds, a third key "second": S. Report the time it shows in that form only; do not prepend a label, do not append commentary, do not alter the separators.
{"hour": 8, "minute": 58}
